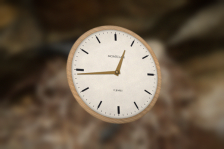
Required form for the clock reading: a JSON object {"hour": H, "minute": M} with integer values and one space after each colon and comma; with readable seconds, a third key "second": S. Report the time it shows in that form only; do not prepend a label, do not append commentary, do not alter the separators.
{"hour": 12, "minute": 44}
